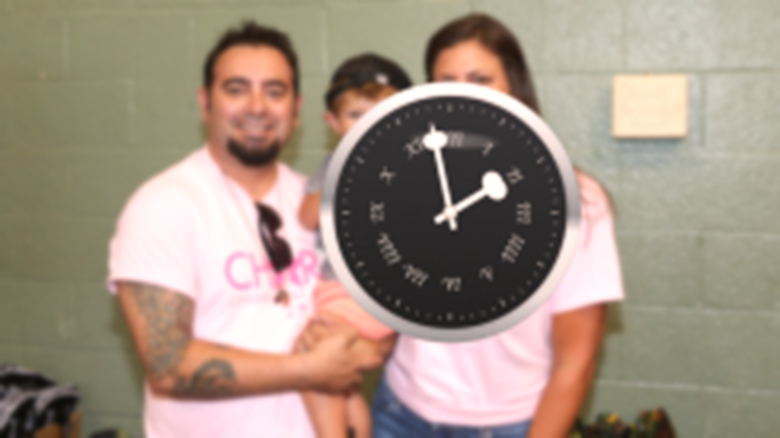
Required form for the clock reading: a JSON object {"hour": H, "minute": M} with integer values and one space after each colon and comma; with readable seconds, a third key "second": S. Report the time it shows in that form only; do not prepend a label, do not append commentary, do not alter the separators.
{"hour": 1, "minute": 58}
